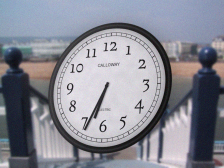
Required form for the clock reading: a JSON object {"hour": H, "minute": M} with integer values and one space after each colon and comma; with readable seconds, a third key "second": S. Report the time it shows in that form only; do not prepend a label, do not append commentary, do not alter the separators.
{"hour": 6, "minute": 34}
